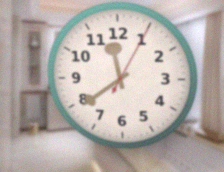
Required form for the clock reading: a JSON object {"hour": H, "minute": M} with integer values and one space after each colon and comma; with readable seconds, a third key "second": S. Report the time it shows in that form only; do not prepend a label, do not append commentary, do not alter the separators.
{"hour": 11, "minute": 39, "second": 5}
